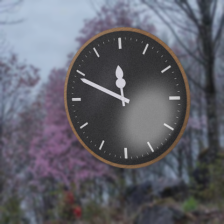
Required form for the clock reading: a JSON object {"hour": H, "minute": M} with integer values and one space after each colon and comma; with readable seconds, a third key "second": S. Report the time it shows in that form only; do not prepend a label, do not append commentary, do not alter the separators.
{"hour": 11, "minute": 49}
